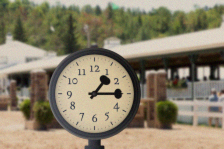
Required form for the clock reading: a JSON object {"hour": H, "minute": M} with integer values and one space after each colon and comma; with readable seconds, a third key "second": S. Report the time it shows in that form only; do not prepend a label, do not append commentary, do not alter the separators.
{"hour": 1, "minute": 15}
